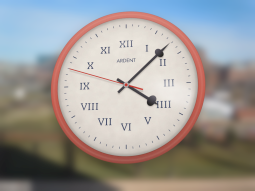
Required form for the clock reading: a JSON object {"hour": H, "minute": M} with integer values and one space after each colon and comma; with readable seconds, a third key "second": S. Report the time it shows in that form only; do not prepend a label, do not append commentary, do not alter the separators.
{"hour": 4, "minute": 7, "second": 48}
